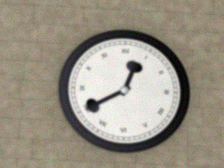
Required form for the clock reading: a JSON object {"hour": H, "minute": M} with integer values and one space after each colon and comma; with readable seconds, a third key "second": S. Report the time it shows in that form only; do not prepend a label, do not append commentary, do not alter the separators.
{"hour": 12, "minute": 40}
